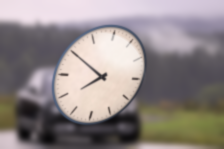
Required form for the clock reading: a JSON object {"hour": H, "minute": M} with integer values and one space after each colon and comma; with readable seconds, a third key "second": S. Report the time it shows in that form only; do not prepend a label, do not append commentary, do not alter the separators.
{"hour": 7, "minute": 50}
